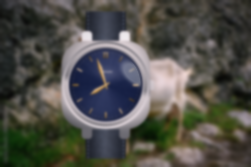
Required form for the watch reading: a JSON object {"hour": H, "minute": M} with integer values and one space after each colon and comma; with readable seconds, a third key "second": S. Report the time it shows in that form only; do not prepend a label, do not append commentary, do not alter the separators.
{"hour": 7, "minute": 57}
